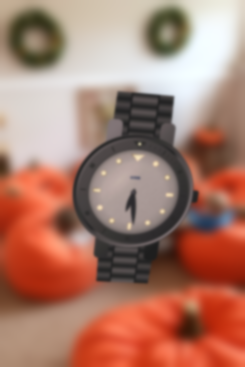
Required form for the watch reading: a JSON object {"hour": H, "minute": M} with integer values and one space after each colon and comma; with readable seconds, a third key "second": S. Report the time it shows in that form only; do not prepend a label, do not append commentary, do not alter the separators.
{"hour": 6, "minute": 29}
